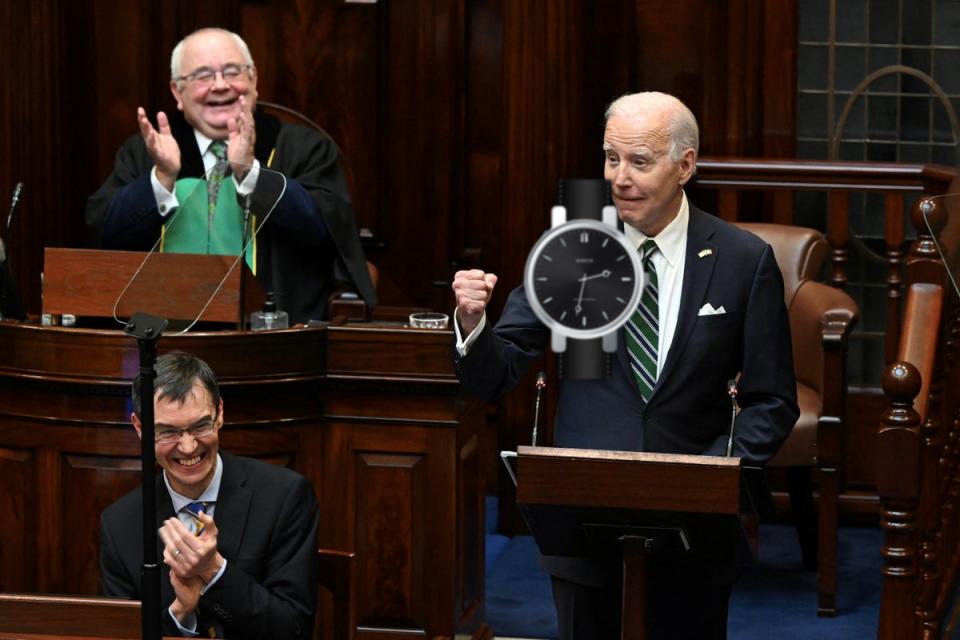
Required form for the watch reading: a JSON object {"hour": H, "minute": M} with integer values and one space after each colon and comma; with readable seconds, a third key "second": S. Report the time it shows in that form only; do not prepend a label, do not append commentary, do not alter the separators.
{"hour": 2, "minute": 32}
